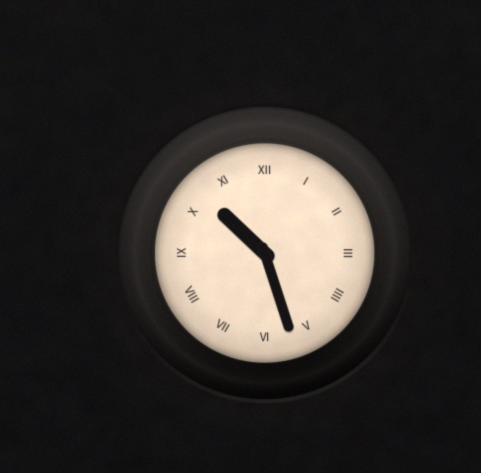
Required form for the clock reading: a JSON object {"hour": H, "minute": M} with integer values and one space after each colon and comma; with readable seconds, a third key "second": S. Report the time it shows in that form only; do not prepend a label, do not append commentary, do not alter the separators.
{"hour": 10, "minute": 27}
